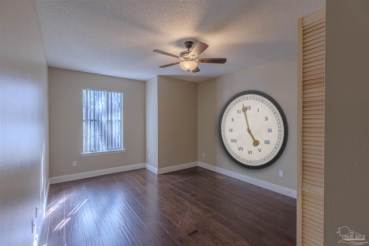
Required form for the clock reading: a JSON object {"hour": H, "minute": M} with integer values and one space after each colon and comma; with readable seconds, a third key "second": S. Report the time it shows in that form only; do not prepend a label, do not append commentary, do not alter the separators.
{"hour": 4, "minute": 58}
